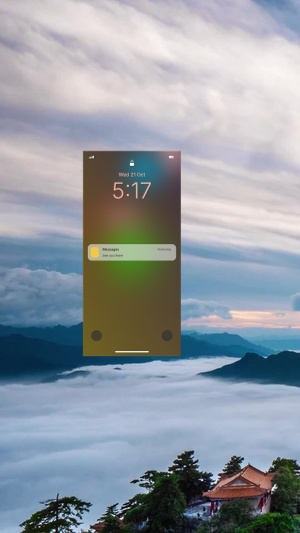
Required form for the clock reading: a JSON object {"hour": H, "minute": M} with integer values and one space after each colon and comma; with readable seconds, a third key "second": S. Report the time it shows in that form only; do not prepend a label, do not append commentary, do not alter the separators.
{"hour": 5, "minute": 17}
